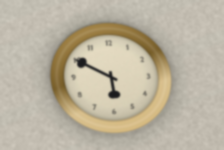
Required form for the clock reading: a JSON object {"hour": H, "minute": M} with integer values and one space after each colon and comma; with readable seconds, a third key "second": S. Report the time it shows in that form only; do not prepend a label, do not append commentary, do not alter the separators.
{"hour": 5, "minute": 50}
